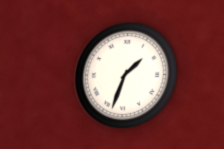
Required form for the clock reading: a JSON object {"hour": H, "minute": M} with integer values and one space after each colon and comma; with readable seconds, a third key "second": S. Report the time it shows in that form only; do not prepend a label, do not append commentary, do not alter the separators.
{"hour": 1, "minute": 33}
